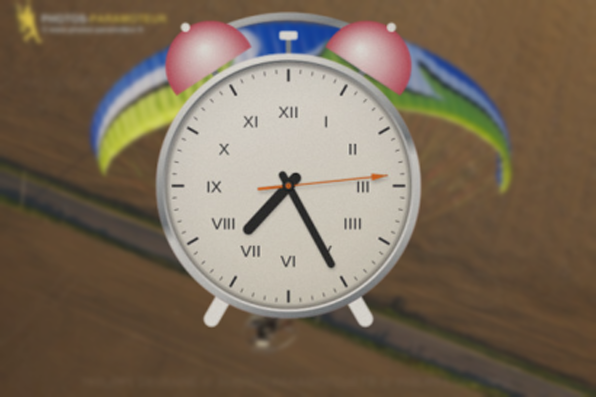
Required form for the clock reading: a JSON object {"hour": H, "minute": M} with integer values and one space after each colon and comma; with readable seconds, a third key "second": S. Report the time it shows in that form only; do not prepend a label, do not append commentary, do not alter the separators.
{"hour": 7, "minute": 25, "second": 14}
